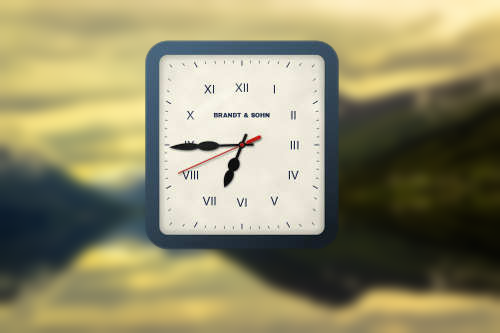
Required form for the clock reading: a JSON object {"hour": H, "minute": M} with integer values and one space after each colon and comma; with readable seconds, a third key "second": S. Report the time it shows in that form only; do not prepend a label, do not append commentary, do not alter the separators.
{"hour": 6, "minute": 44, "second": 41}
